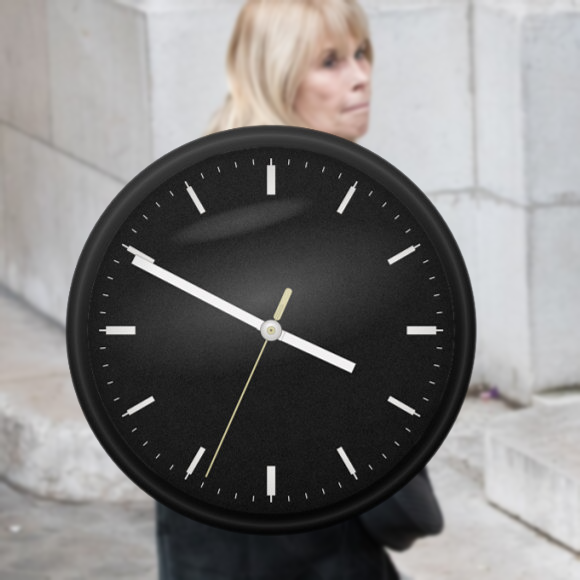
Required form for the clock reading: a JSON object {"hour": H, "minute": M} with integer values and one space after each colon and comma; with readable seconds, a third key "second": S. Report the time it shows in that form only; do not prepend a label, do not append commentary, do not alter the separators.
{"hour": 3, "minute": 49, "second": 34}
